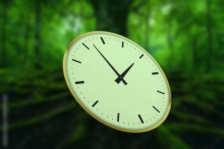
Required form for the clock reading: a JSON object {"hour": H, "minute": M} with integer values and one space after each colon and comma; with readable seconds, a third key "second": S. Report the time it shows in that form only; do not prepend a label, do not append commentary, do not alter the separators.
{"hour": 1, "minute": 57}
